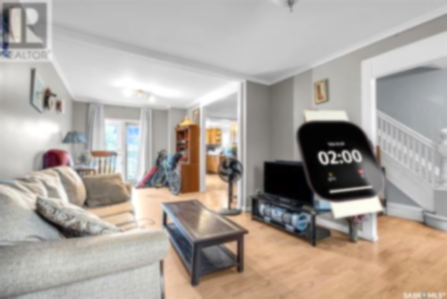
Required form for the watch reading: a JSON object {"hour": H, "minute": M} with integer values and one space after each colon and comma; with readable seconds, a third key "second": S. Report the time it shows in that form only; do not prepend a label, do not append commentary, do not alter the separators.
{"hour": 2, "minute": 0}
